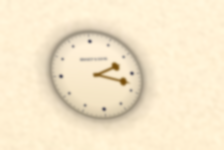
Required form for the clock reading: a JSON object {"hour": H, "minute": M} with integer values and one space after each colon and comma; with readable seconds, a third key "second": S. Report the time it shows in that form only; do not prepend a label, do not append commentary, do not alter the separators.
{"hour": 2, "minute": 18}
